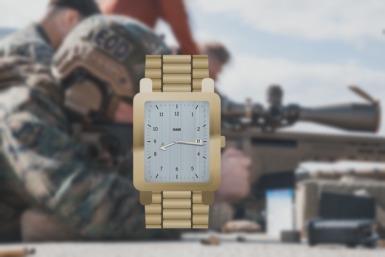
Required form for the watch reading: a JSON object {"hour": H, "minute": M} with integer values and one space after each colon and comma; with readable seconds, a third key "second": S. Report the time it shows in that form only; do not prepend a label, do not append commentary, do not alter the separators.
{"hour": 8, "minute": 16}
